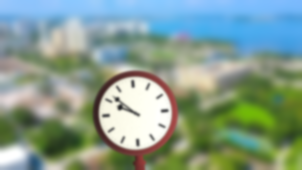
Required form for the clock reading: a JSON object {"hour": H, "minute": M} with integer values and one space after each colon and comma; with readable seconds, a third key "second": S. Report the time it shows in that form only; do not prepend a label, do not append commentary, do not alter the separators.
{"hour": 9, "minute": 52}
